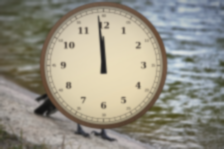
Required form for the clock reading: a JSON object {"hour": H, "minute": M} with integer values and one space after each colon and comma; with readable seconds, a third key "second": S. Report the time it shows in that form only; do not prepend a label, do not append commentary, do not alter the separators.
{"hour": 11, "minute": 59}
